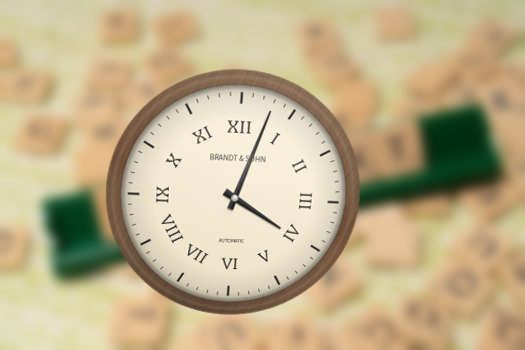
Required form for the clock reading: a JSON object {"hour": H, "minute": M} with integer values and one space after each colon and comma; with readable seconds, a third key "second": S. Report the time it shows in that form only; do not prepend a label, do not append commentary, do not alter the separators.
{"hour": 4, "minute": 3}
